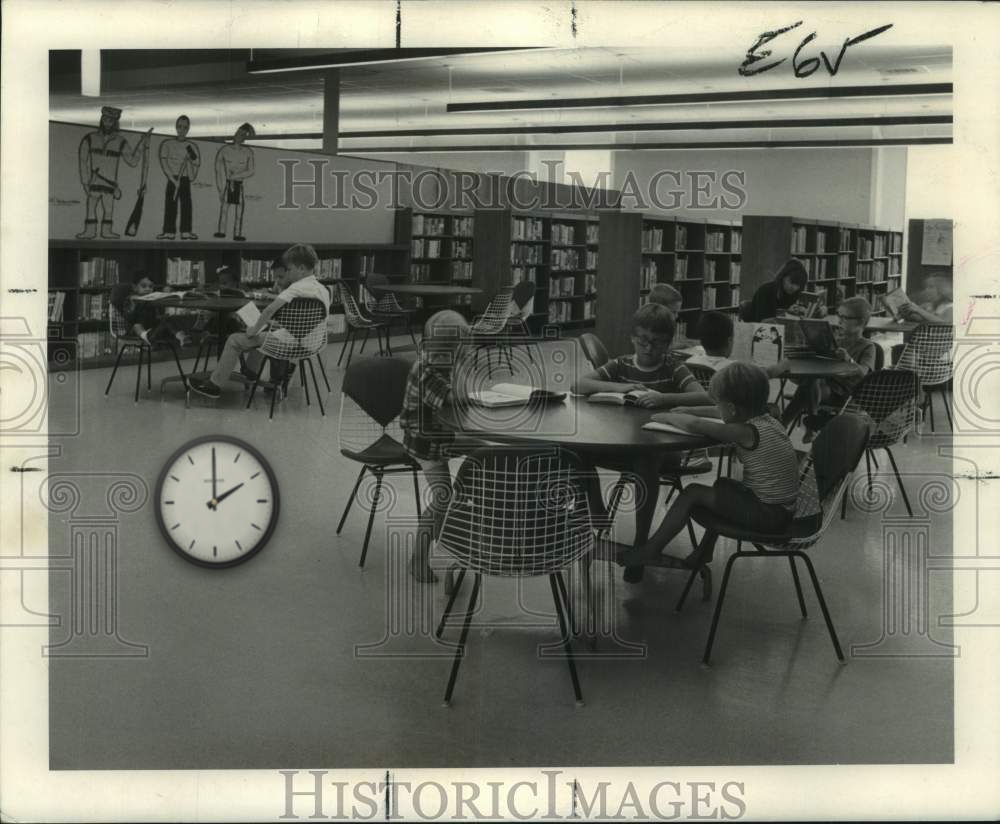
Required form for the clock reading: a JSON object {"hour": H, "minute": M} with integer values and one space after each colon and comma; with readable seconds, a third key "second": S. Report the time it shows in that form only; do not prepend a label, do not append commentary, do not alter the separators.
{"hour": 2, "minute": 0}
